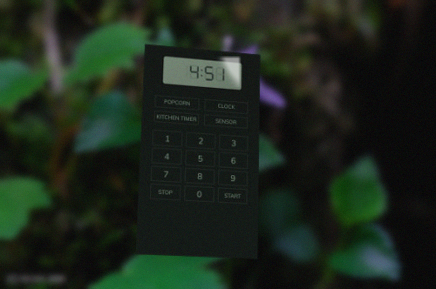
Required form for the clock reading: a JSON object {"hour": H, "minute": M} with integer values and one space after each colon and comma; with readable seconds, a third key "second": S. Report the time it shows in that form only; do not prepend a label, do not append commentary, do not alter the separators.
{"hour": 4, "minute": 51}
